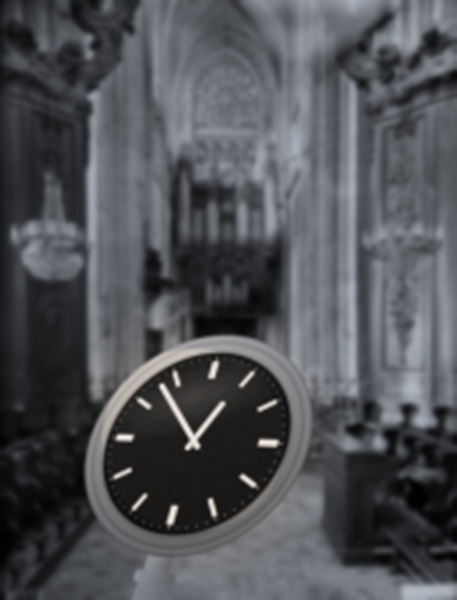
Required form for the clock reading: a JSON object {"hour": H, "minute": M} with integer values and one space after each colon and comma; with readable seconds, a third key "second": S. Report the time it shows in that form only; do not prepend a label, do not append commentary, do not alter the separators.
{"hour": 12, "minute": 53}
